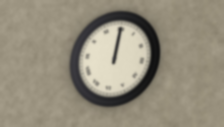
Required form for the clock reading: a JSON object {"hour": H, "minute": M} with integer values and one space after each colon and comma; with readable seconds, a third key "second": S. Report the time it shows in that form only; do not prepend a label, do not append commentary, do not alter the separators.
{"hour": 12, "minute": 0}
